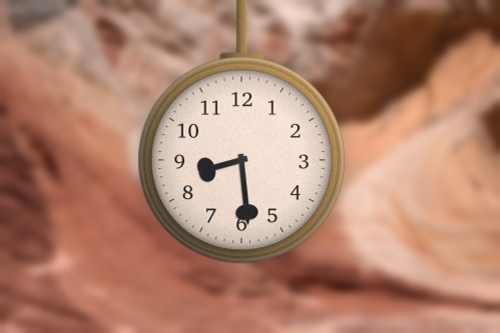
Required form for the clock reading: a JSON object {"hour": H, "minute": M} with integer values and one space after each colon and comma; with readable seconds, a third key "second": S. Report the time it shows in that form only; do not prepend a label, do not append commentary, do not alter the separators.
{"hour": 8, "minute": 29}
